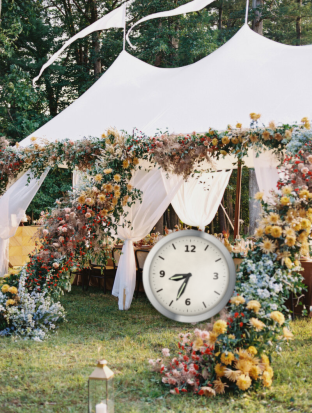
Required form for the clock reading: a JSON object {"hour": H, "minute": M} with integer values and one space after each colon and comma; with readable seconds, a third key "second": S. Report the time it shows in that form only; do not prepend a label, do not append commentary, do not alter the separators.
{"hour": 8, "minute": 34}
